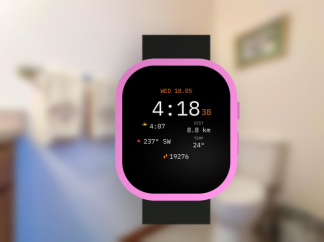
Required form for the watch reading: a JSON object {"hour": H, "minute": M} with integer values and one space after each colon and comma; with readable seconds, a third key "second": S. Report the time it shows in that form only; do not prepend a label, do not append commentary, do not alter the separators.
{"hour": 4, "minute": 18, "second": 38}
